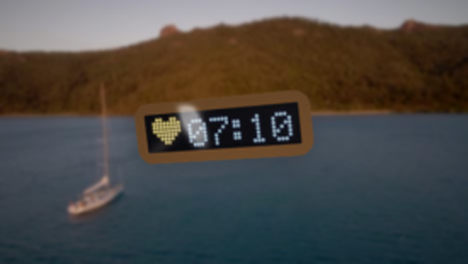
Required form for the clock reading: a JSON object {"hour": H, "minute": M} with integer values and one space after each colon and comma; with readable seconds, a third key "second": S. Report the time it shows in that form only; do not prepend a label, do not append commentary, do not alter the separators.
{"hour": 7, "minute": 10}
